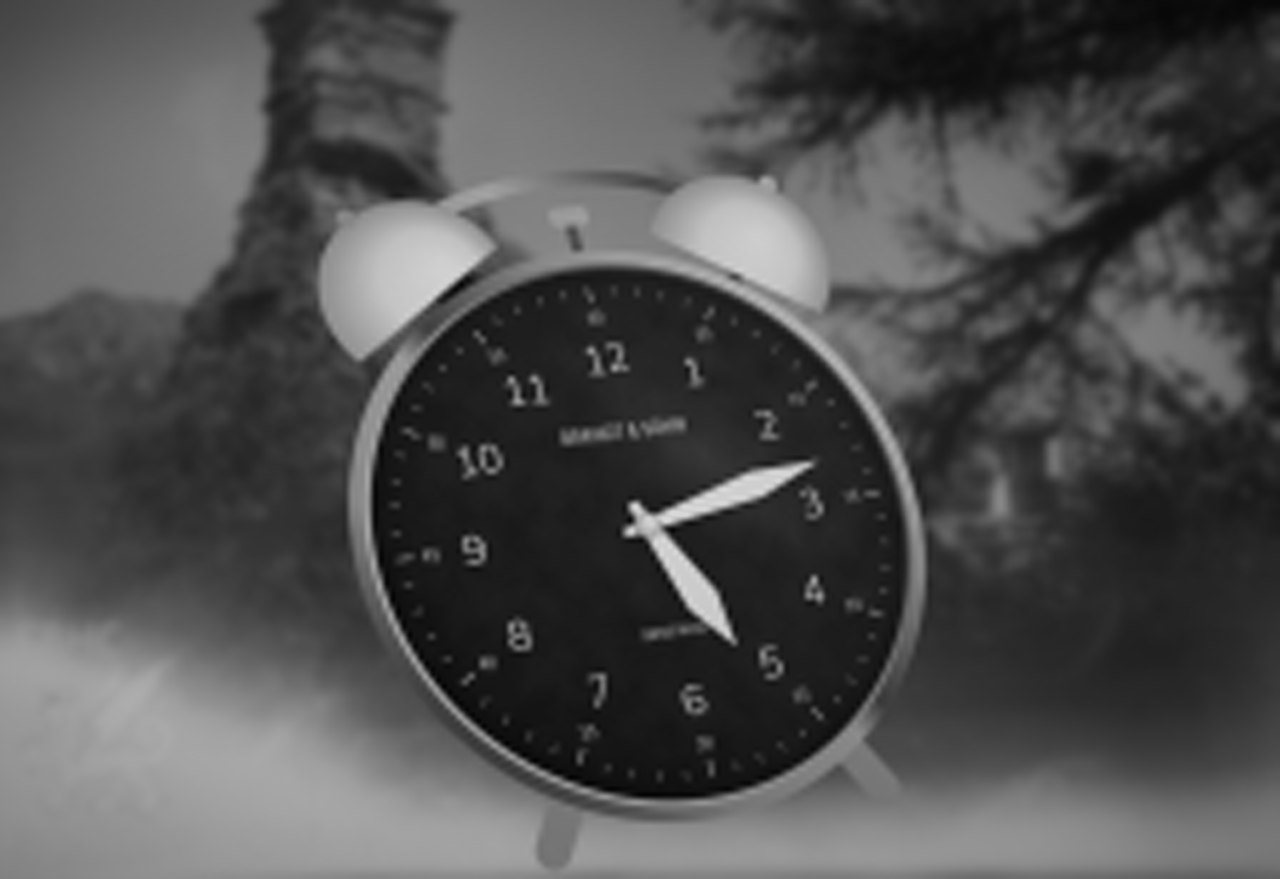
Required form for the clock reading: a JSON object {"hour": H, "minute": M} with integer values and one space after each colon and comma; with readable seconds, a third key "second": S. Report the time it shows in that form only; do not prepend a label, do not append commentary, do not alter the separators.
{"hour": 5, "minute": 13}
